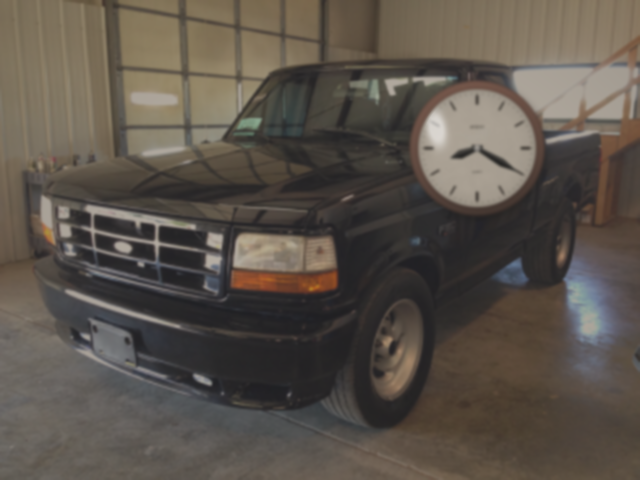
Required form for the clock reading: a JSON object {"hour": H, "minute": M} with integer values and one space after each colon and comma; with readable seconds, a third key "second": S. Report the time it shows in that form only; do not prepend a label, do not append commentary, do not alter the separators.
{"hour": 8, "minute": 20}
